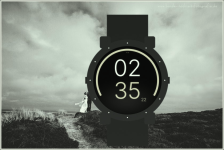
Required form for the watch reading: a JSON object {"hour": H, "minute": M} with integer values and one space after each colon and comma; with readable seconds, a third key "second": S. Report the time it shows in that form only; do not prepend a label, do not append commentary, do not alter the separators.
{"hour": 2, "minute": 35}
